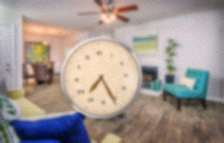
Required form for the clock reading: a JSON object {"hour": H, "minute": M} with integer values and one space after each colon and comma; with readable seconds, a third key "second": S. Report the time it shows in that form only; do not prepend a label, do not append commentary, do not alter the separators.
{"hour": 7, "minute": 26}
